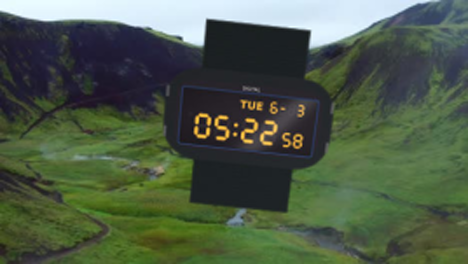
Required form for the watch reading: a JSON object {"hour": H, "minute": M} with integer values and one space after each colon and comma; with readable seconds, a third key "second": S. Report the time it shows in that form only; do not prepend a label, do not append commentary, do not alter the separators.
{"hour": 5, "minute": 22, "second": 58}
